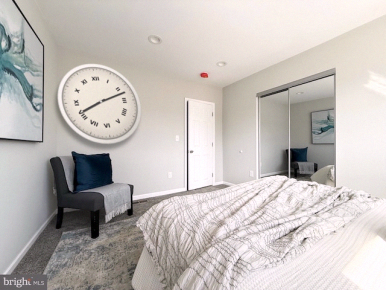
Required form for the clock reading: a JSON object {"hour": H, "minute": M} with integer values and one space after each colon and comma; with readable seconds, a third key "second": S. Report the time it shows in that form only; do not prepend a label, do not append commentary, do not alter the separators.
{"hour": 8, "minute": 12}
